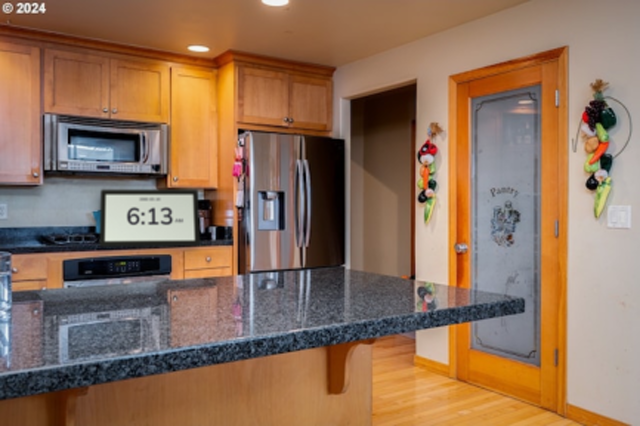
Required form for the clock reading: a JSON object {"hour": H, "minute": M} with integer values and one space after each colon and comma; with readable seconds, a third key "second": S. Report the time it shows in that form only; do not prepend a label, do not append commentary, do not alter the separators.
{"hour": 6, "minute": 13}
